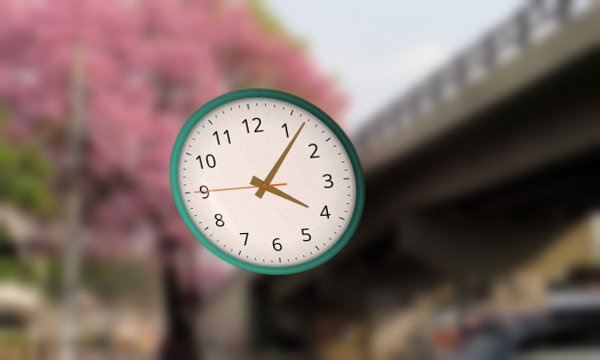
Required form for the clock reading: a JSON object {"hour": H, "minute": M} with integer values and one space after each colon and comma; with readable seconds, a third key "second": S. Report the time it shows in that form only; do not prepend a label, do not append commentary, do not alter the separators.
{"hour": 4, "minute": 6, "second": 45}
